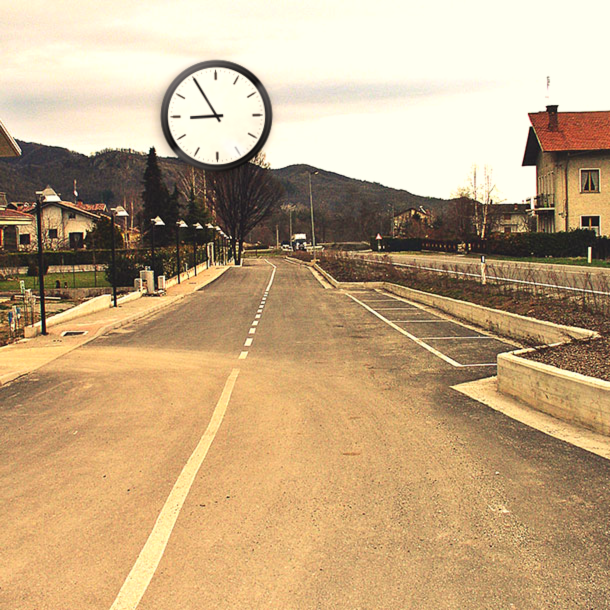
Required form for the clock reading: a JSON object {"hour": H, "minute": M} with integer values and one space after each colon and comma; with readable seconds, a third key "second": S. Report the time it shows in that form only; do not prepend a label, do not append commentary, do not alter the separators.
{"hour": 8, "minute": 55}
